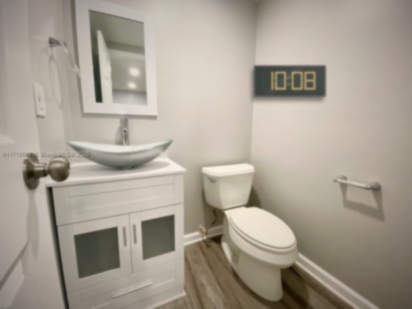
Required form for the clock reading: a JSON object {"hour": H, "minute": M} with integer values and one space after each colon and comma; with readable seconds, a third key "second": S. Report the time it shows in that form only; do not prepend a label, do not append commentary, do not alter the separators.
{"hour": 10, "minute": 8}
